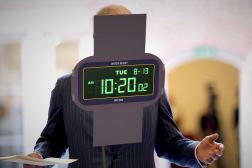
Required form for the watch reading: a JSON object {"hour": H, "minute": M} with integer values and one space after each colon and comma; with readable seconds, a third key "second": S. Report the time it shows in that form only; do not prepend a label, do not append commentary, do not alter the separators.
{"hour": 10, "minute": 20, "second": 2}
